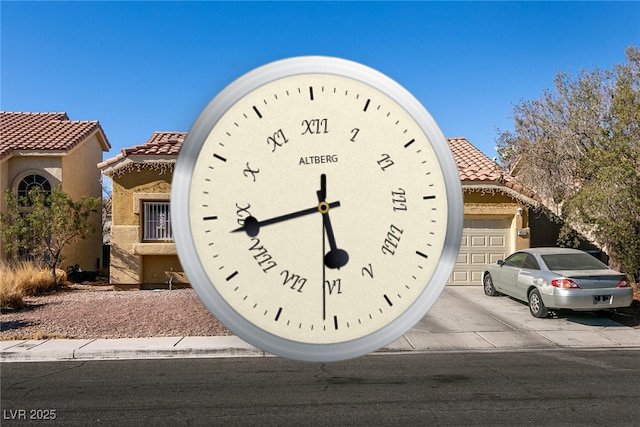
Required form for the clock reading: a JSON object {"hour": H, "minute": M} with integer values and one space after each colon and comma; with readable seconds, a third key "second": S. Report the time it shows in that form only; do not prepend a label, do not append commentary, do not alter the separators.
{"hour": 5, "minute": 43, "second": 31}
